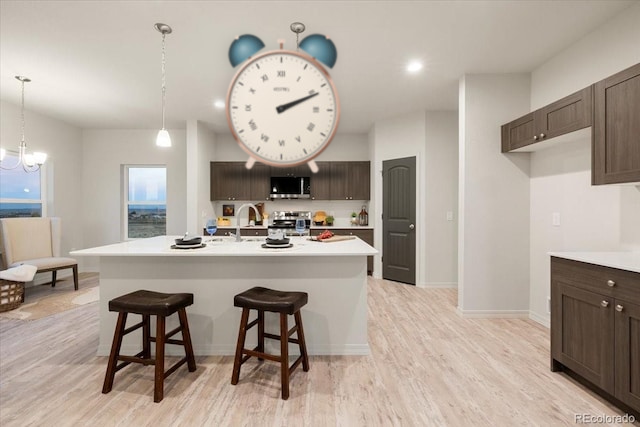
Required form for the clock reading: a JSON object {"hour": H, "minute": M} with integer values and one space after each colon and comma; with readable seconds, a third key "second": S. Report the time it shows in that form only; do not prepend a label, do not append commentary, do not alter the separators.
{"hour": 2, "minute": 11}
